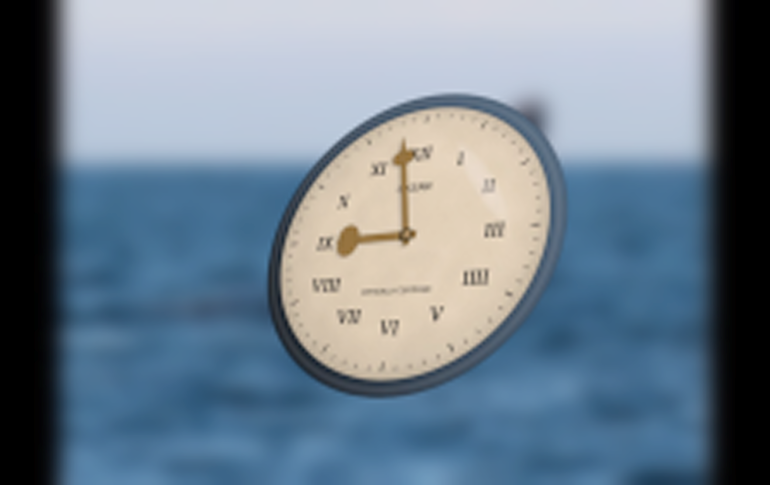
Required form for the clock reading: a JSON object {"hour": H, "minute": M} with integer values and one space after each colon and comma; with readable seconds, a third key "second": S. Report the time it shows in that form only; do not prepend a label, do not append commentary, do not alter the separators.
{"hour": 8, "minute": 58}
